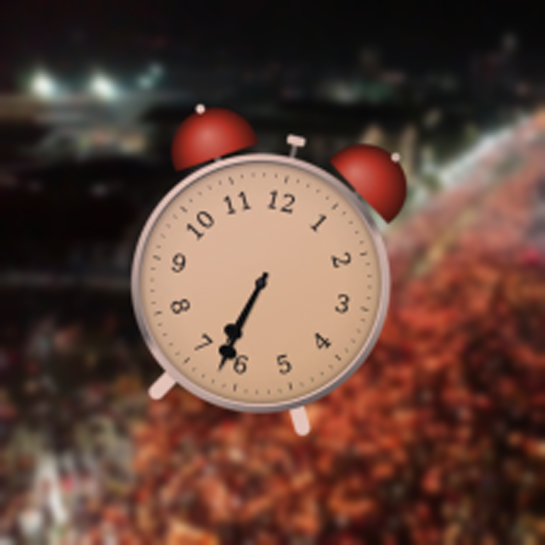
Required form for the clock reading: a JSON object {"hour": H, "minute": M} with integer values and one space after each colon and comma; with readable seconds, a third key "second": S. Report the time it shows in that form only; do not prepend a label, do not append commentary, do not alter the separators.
{"hour": 6, "minute": 32}
